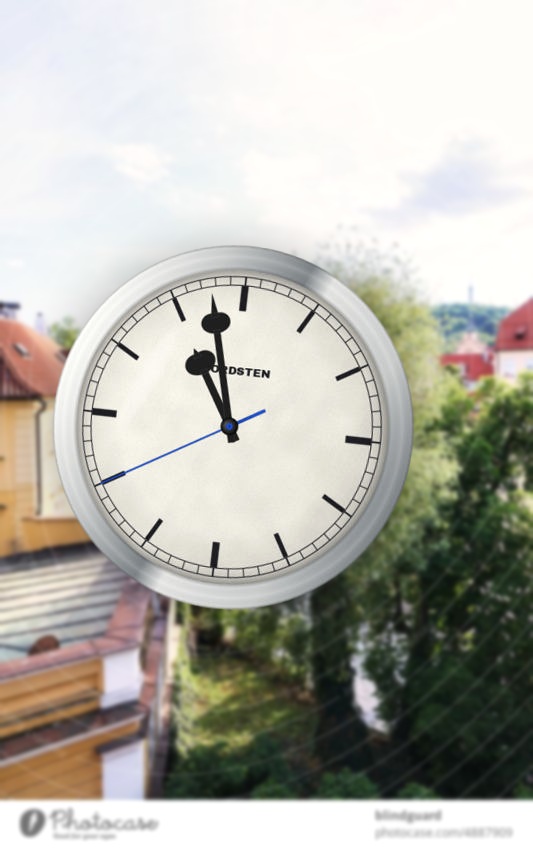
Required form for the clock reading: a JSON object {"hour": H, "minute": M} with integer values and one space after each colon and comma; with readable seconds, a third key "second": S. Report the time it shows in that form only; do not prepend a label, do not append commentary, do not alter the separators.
{"hour": 10, "minute": 57, "second": 40}
